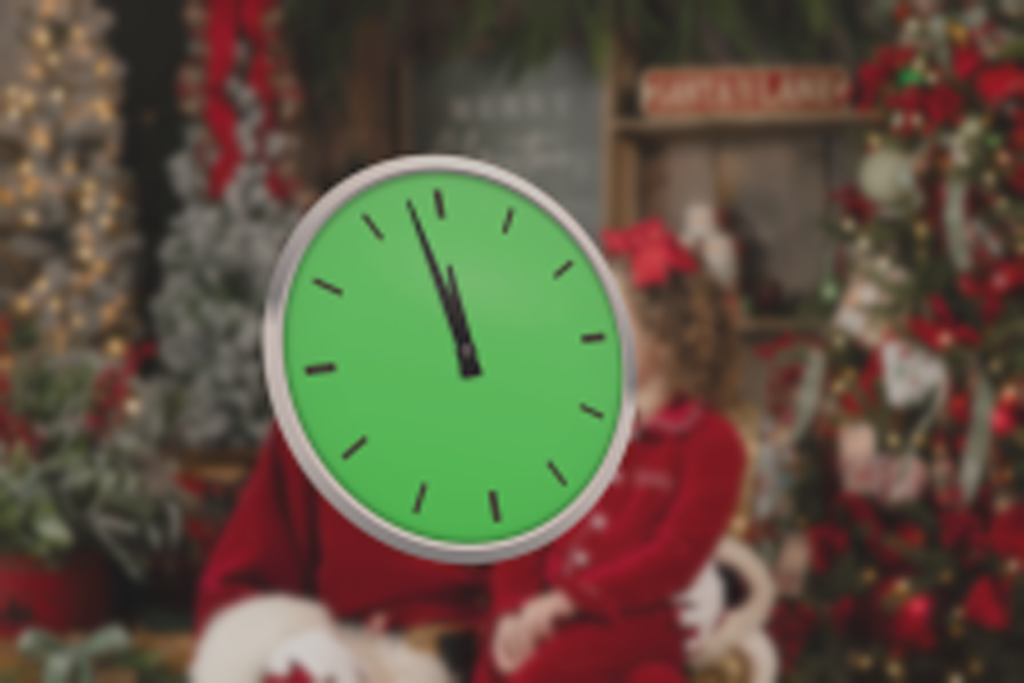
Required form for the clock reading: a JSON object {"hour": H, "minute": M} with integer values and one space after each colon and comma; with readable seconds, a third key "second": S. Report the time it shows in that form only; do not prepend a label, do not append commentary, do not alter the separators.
{"hour": 11, "minute": 58}
